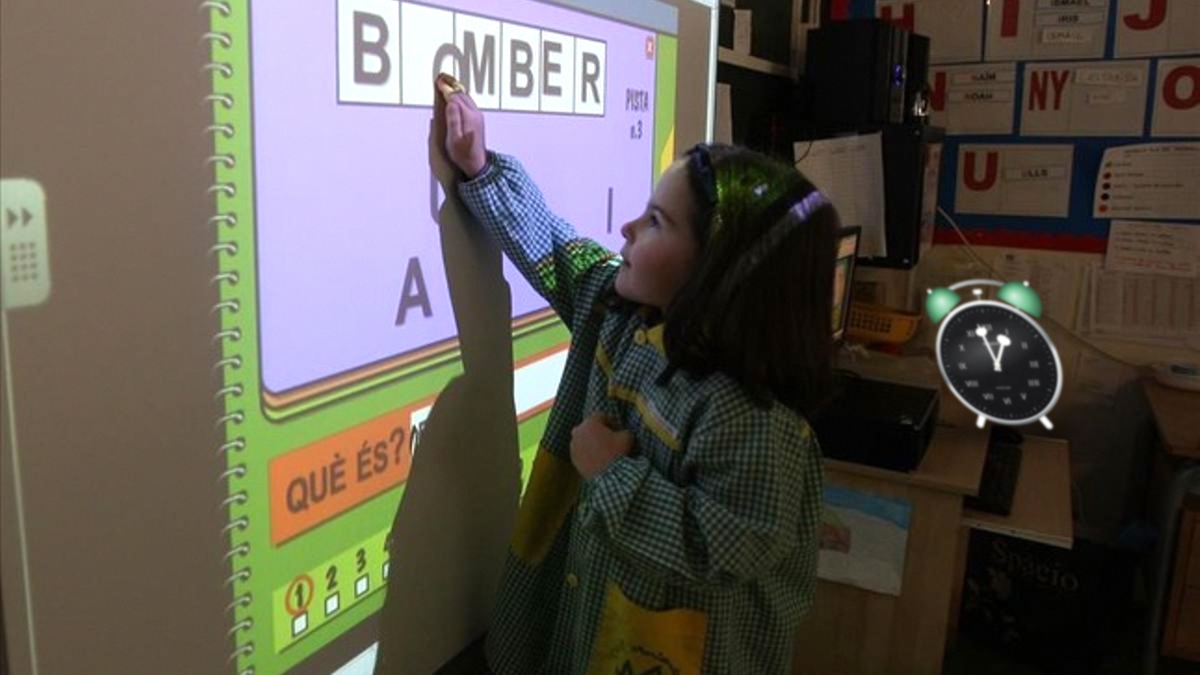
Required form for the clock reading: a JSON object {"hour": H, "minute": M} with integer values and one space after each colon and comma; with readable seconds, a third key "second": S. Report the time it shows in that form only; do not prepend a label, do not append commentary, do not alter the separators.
{"hour": 12, "minute": 58}
